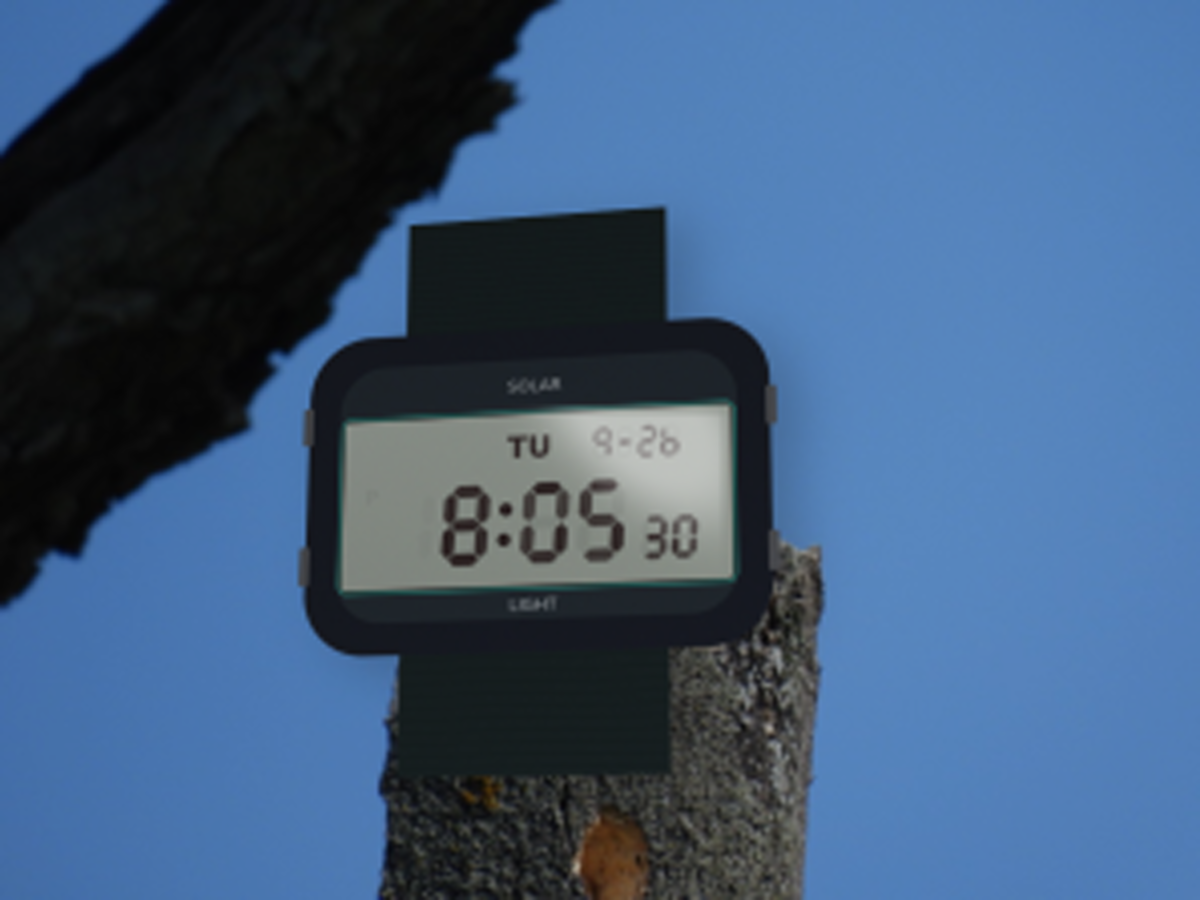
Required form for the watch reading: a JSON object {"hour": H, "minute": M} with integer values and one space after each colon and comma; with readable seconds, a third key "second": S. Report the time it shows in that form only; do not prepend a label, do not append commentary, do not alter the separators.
{"hour": 8, "minute": 5, "second": 30}
